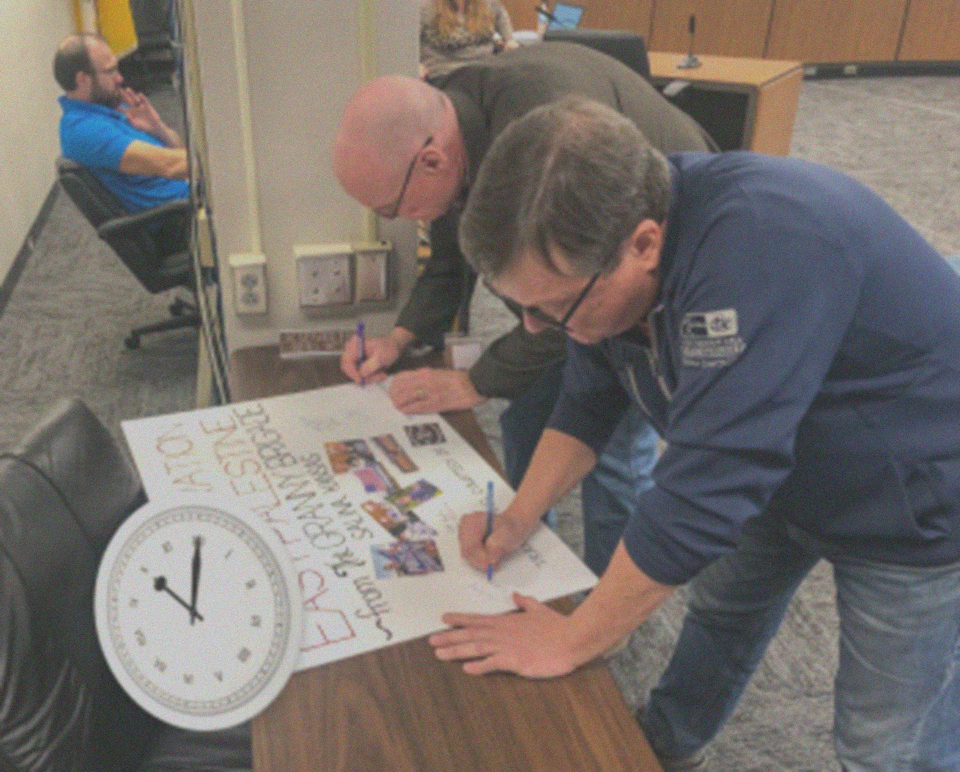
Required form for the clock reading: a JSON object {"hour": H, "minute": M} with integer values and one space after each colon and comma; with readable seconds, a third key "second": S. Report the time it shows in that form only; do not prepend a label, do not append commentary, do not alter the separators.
{"hour": 10, "minute": 0}
